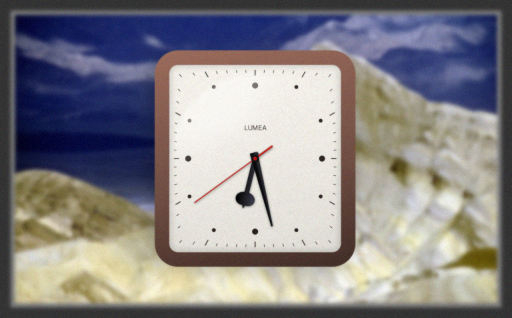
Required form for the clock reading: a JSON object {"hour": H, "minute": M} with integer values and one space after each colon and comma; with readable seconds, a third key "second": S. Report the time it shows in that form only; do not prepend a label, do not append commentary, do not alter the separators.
{"hour": 6, "minute": 27, "second": 39}
